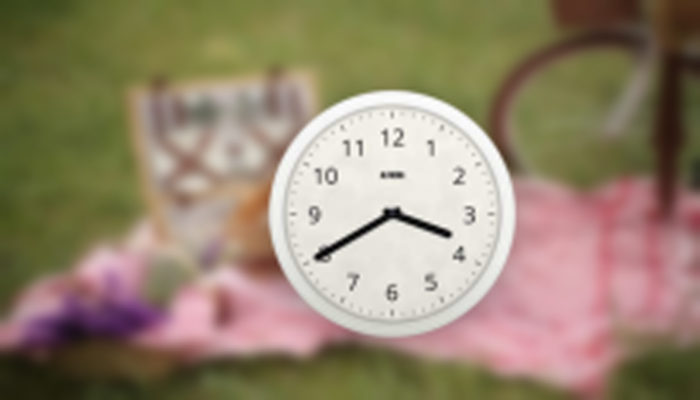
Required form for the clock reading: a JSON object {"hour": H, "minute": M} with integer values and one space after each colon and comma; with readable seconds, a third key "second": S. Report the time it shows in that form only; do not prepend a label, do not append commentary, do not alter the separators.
{"hour": 3, "minute": 40}
